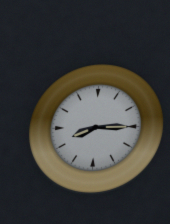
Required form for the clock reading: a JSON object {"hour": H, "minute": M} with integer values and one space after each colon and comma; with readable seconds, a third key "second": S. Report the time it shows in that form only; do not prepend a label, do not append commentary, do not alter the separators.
{"hour": 8, "minute": 15}
